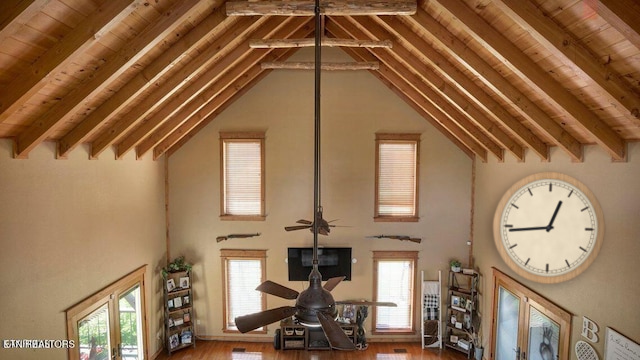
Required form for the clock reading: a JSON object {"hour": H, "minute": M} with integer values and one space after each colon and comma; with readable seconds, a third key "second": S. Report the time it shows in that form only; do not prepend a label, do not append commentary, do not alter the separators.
{"hour": 12, "minute": 44}
